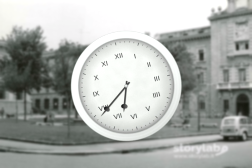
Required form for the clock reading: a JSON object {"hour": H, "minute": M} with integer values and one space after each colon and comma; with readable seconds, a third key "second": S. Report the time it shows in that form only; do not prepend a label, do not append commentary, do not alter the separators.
{"hour": 6, "minute": 39}
